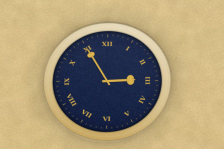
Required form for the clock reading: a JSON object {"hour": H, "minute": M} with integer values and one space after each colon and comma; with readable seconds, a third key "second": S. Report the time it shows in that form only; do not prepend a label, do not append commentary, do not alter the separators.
{"hour": 2, "minute": 55}
